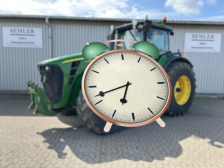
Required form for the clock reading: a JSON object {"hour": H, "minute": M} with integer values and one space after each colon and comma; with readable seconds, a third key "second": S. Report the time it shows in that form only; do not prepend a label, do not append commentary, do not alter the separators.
{"hour": 6, "minute": 42}
